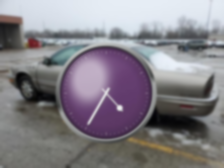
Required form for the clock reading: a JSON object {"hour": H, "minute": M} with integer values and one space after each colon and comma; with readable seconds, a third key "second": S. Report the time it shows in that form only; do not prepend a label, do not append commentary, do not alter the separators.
{"hour": 4, "minute": 35}
